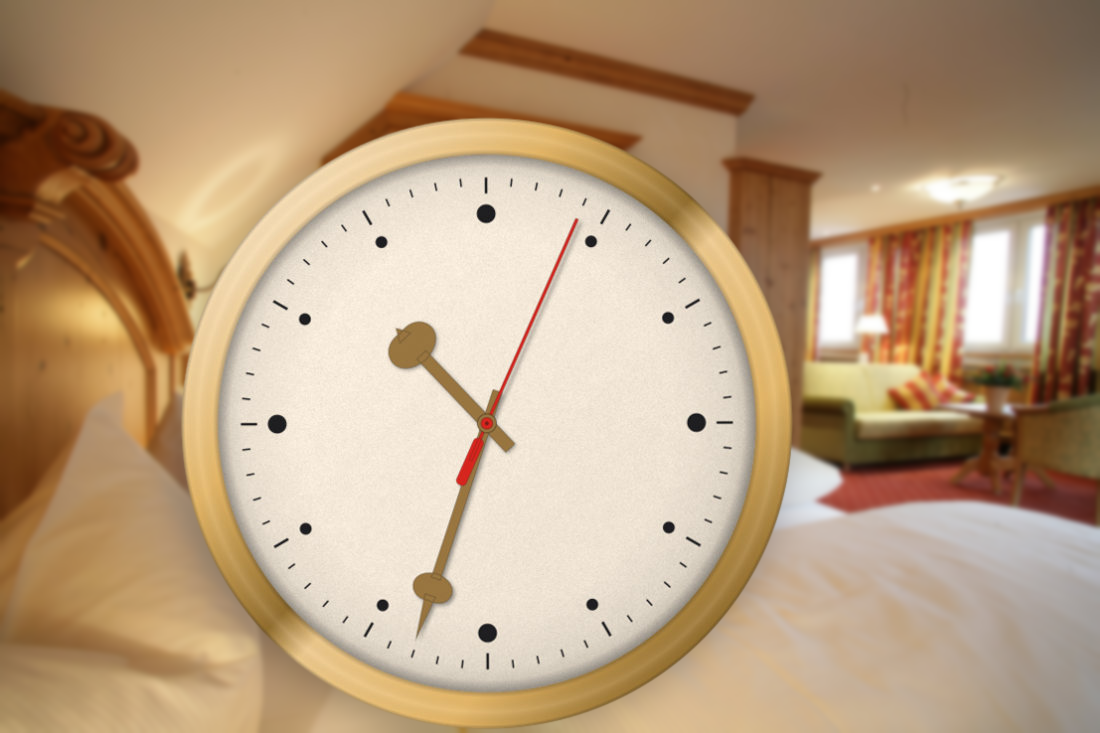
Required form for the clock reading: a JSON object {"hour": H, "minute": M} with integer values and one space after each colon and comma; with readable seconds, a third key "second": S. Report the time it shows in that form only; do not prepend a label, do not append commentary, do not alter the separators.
{"hour": 10, "minute": 33, "second": 4}
